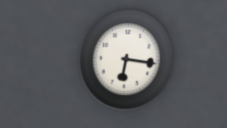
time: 6:16
